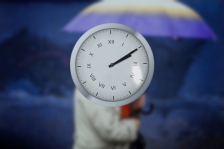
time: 2:10
